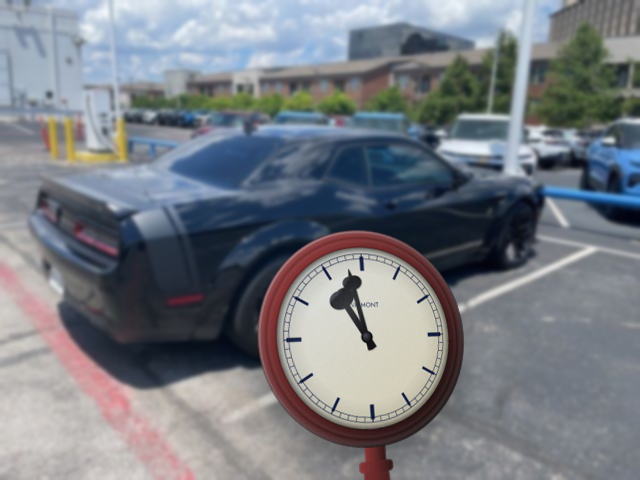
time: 10:58
